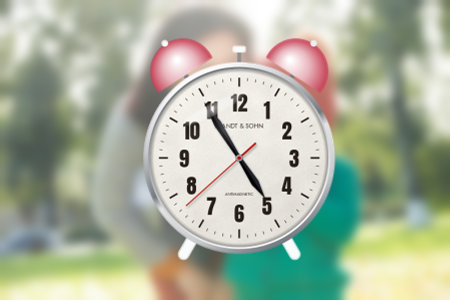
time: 4:54:38
